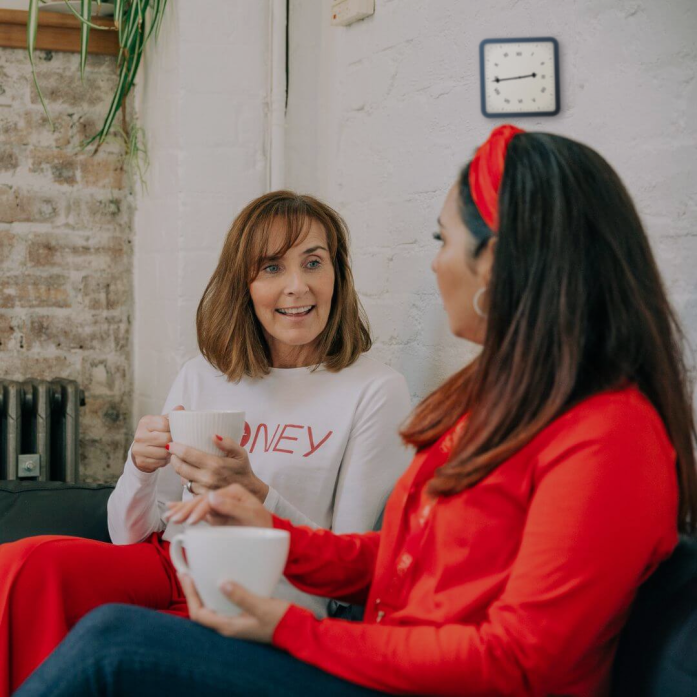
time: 2:44
